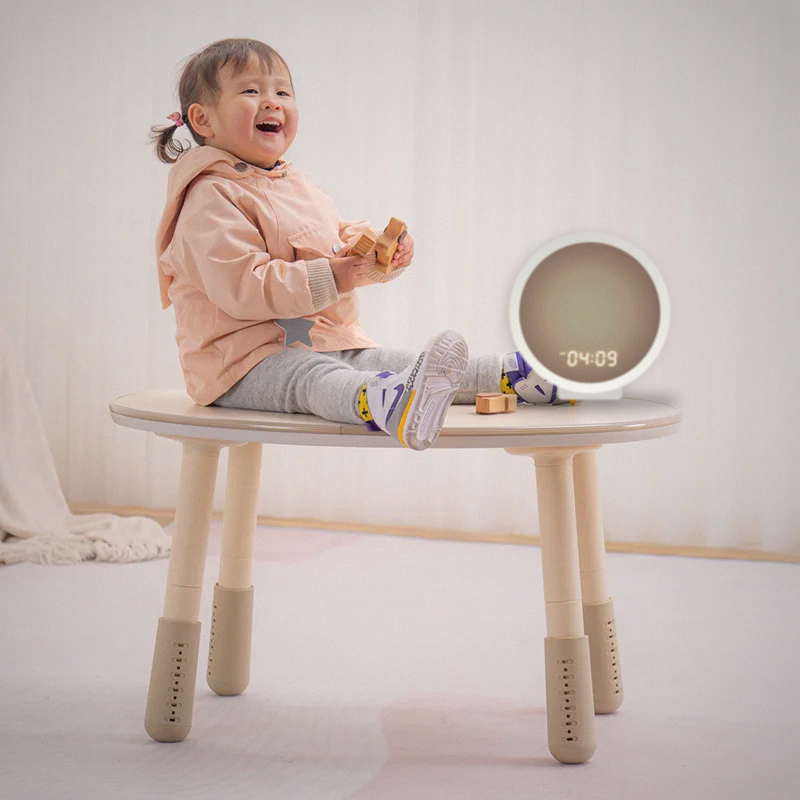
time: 4:09
